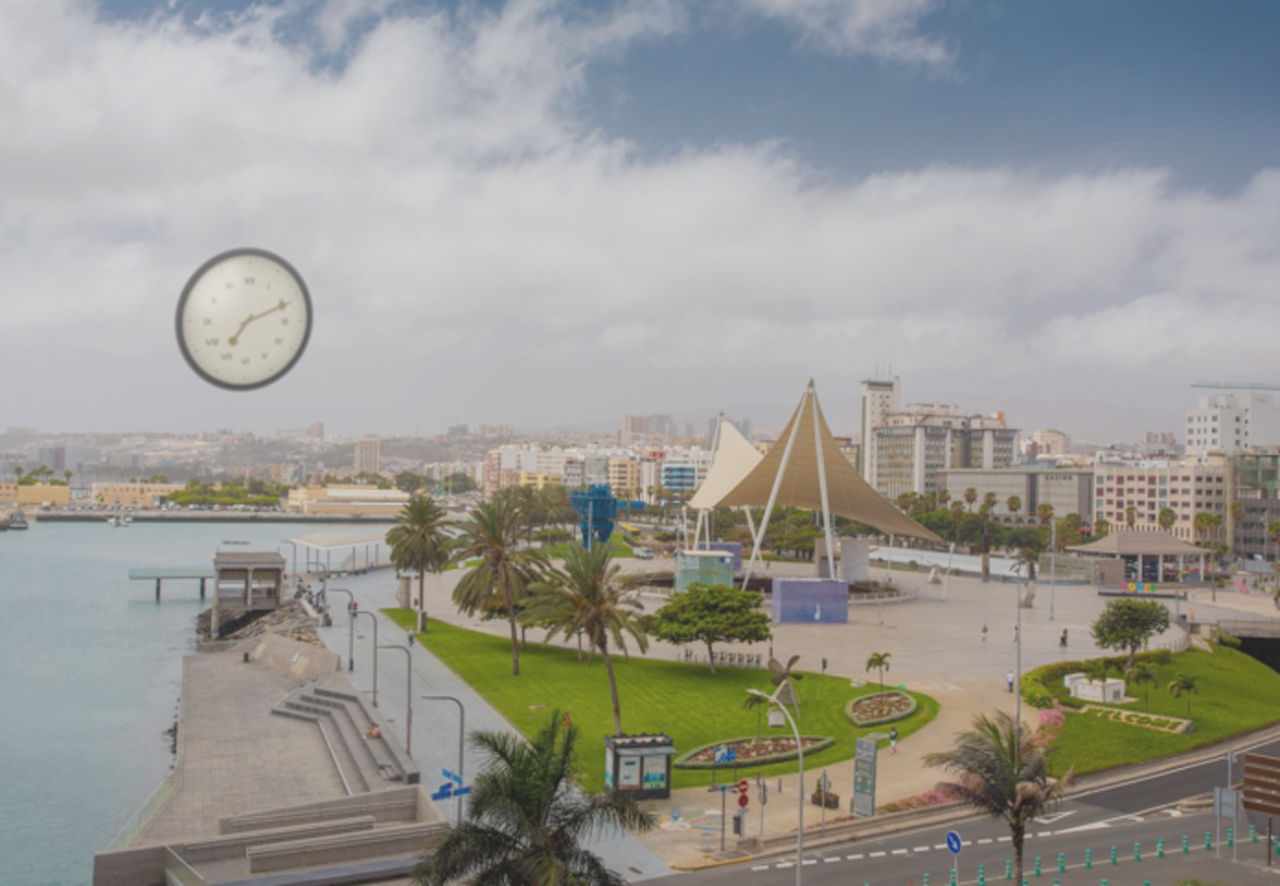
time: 7:11
